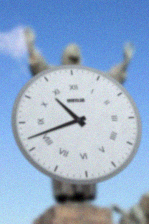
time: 10:42
